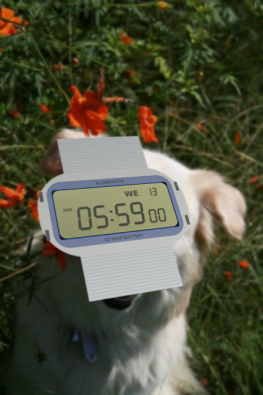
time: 5:59:00
